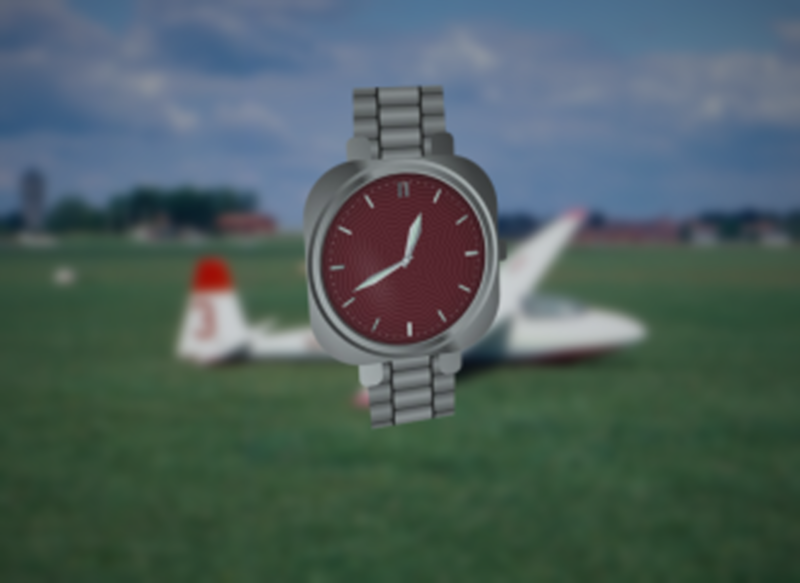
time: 12:41
